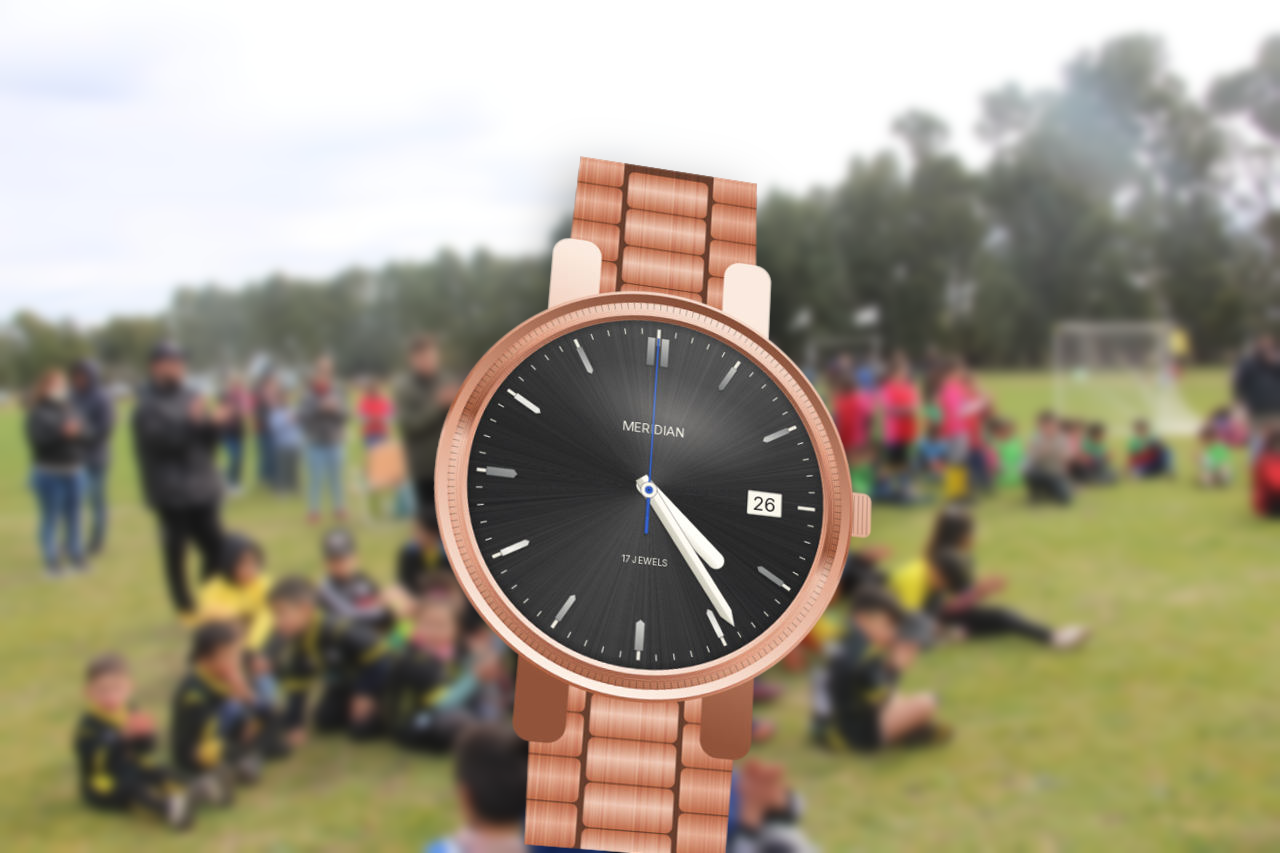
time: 4:24:00
